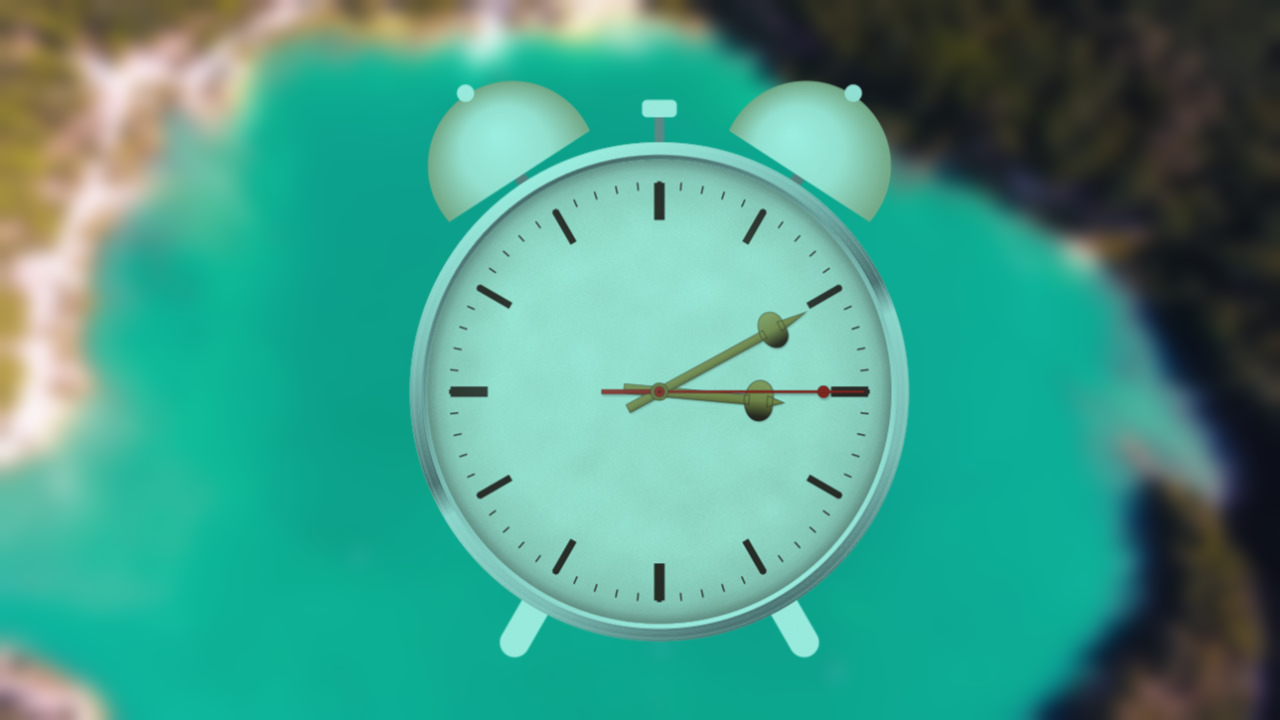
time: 3:10:15
